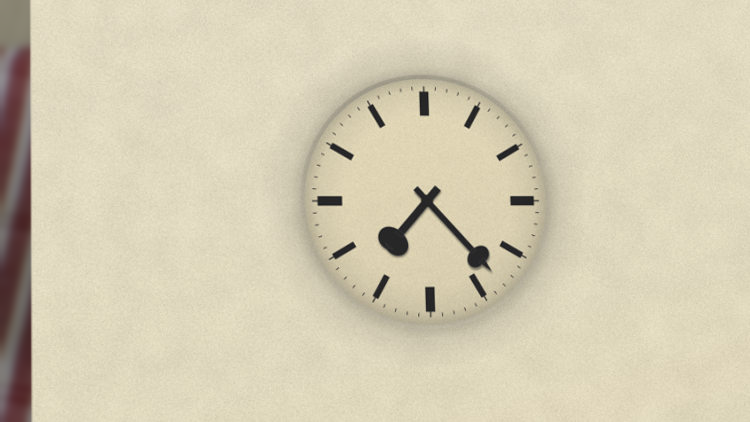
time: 7:23
